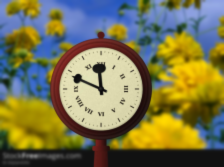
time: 11:49
